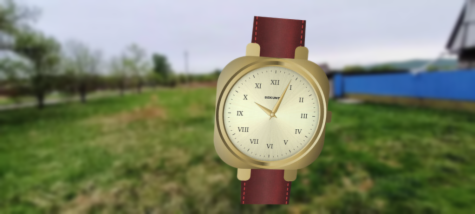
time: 10:04
